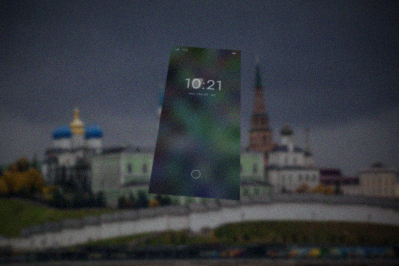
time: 10:21
